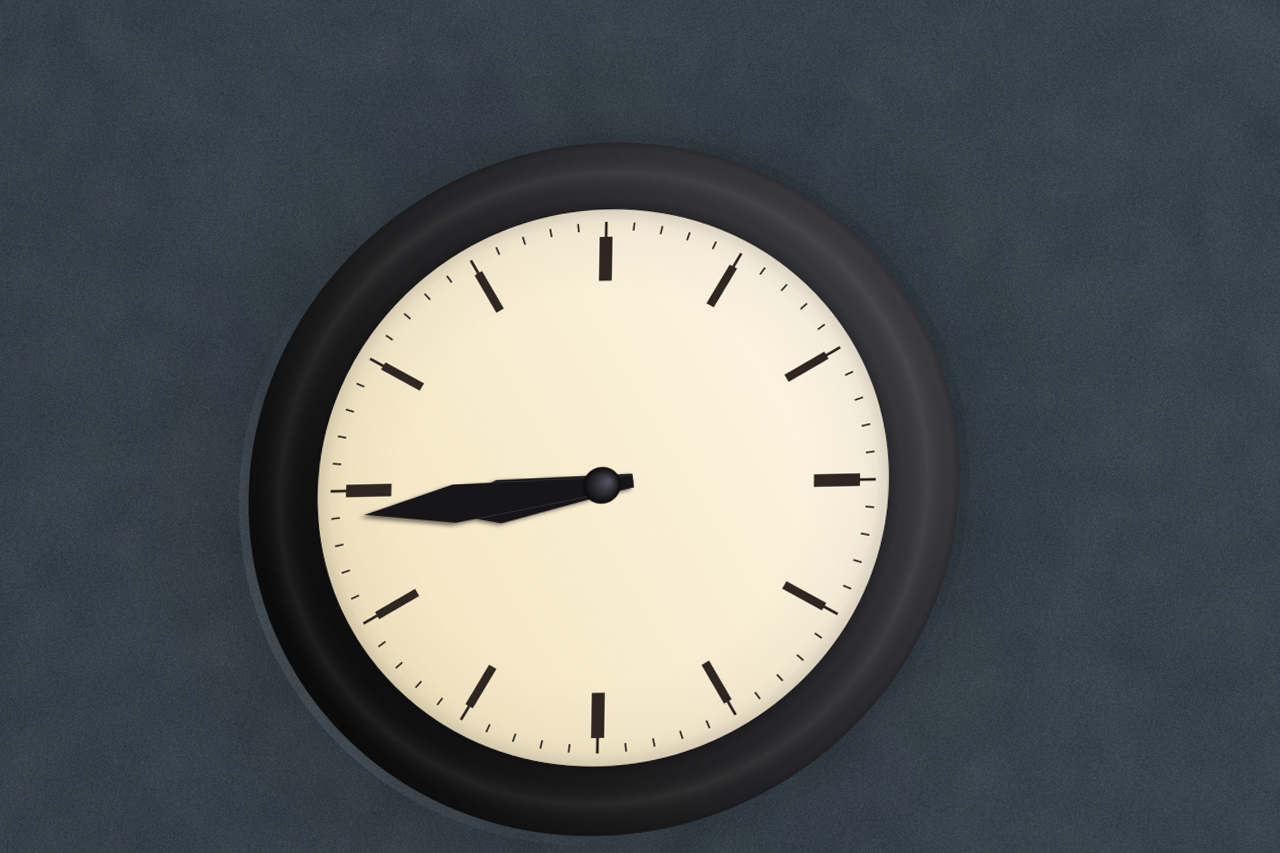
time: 8:44
